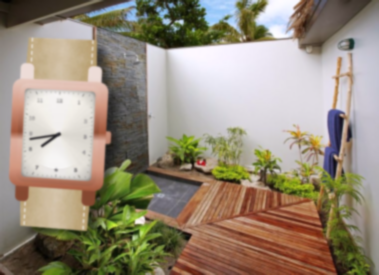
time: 7:43
